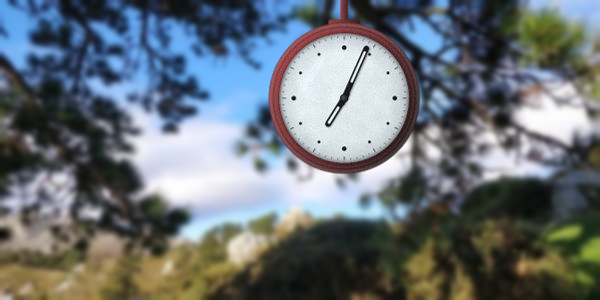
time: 7:04
